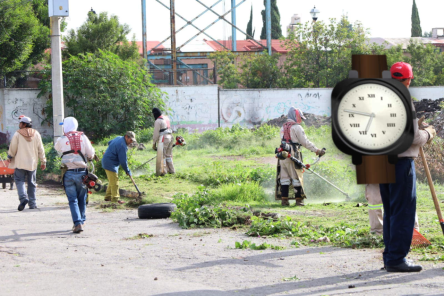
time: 6:47
